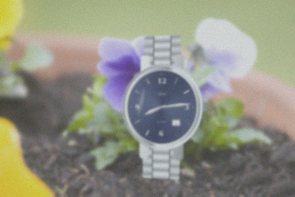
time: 8:14
